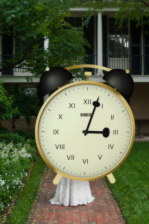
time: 3:03
